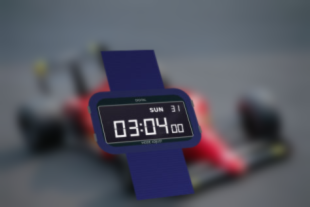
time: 3:04
